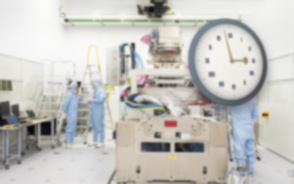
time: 2:58
